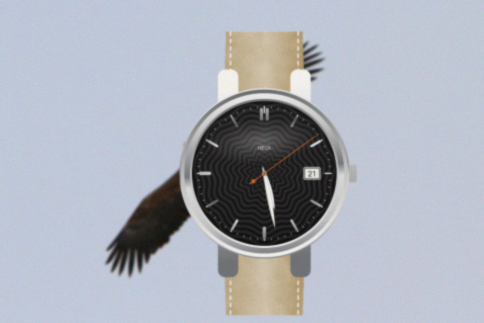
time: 5:28:09
